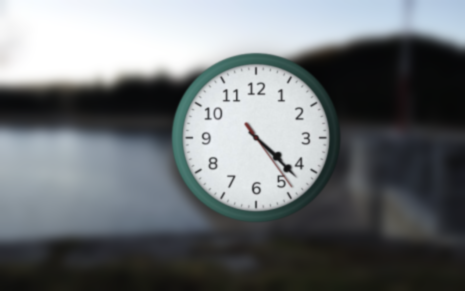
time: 4:22:24
